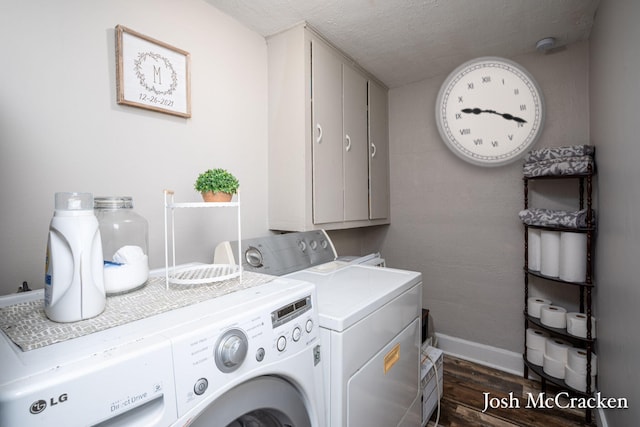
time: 9:19
